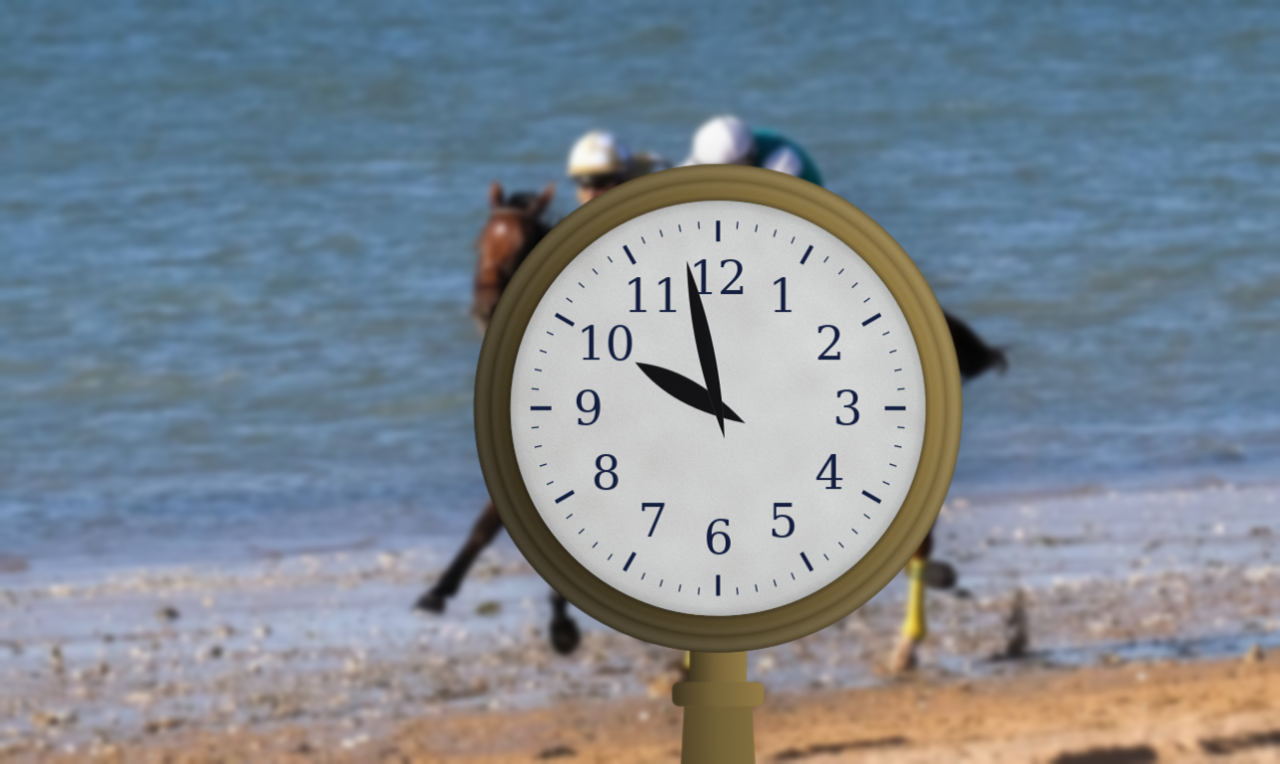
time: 9:58
